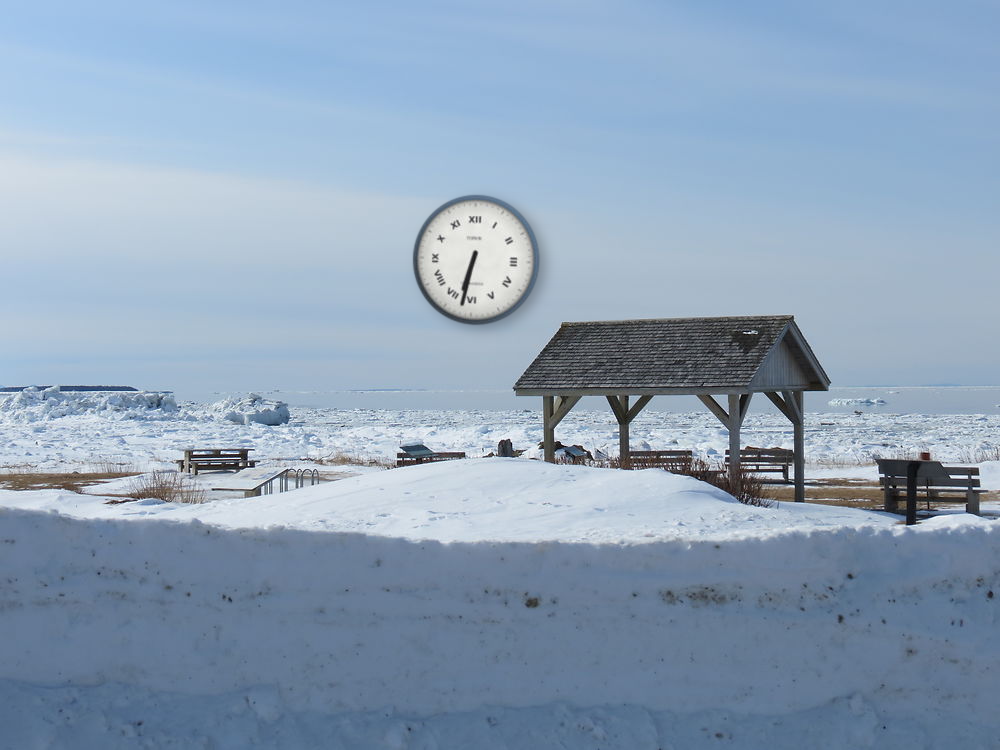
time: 6:32
